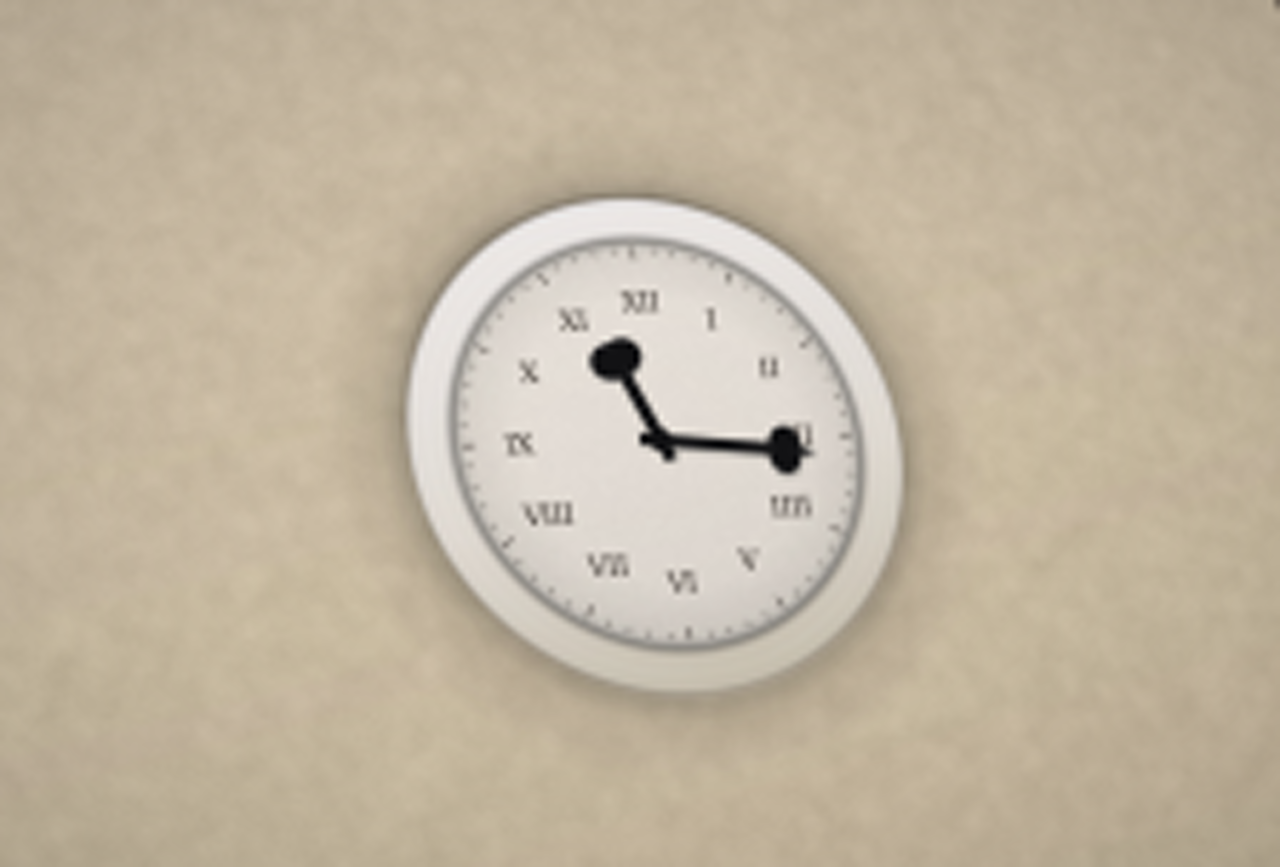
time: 11:16
